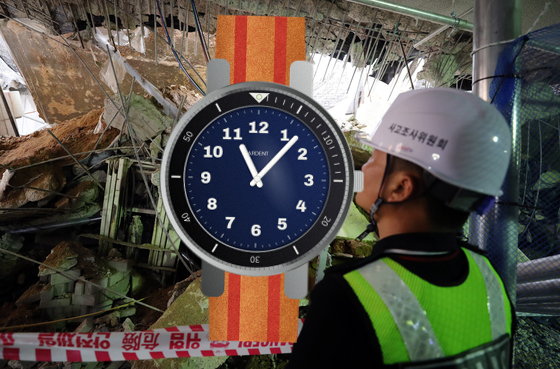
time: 11:07
